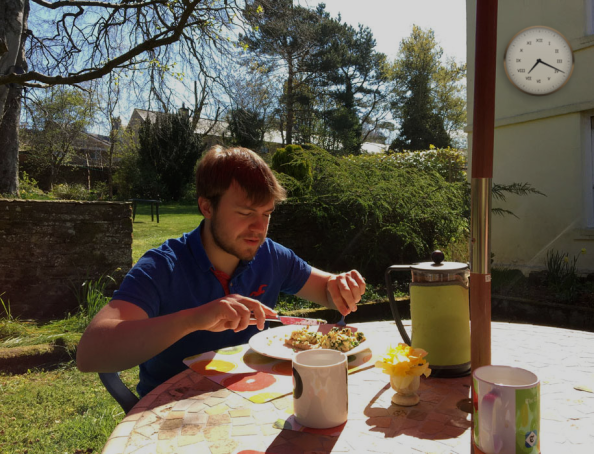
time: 7:19
